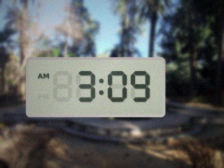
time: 3:09
